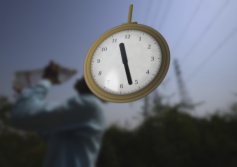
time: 11:27
